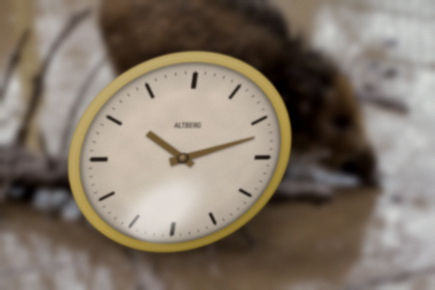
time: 10:12
